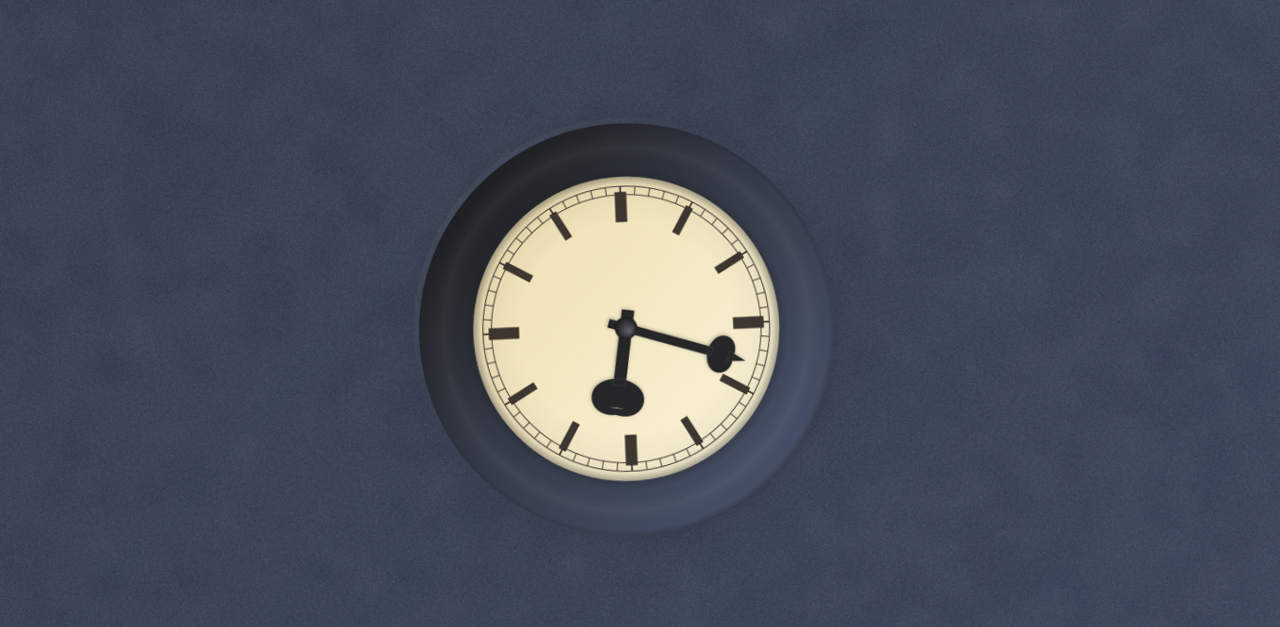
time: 6:18
